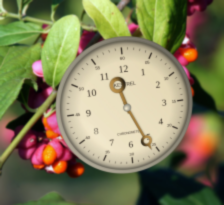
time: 11:26
